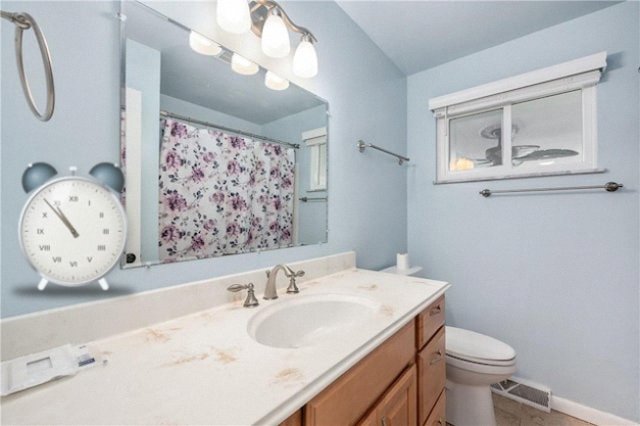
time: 10:53
